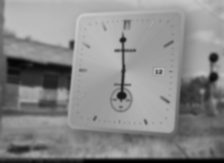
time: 5:59
